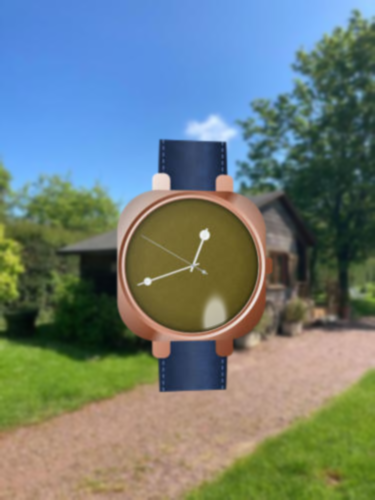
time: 12:41:50
